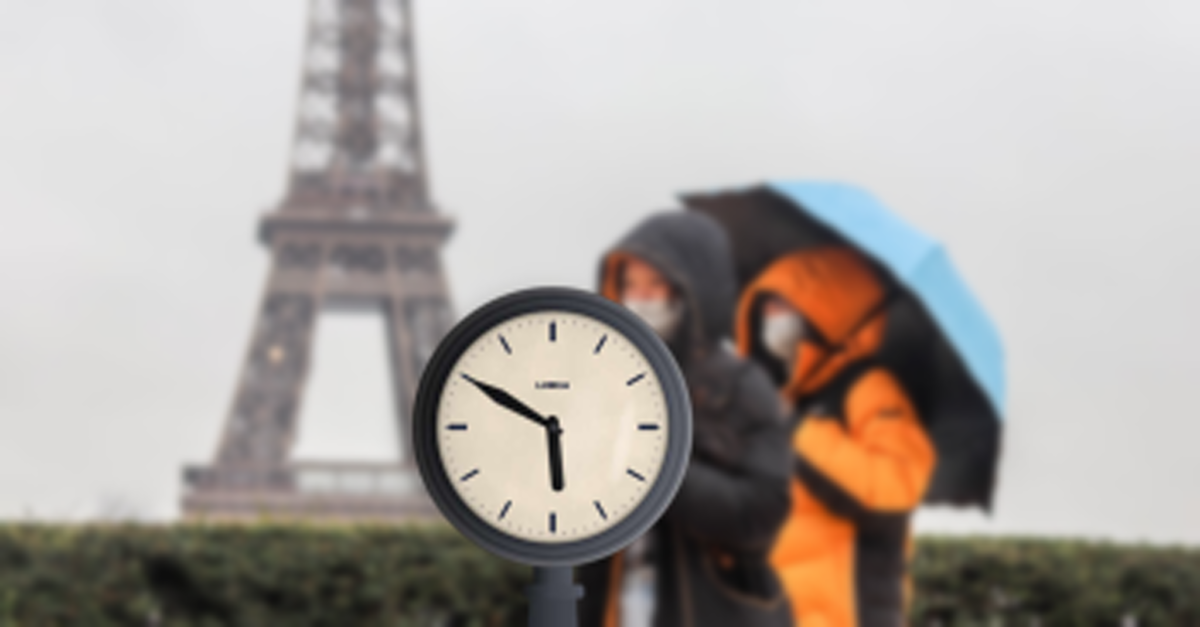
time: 5:50
